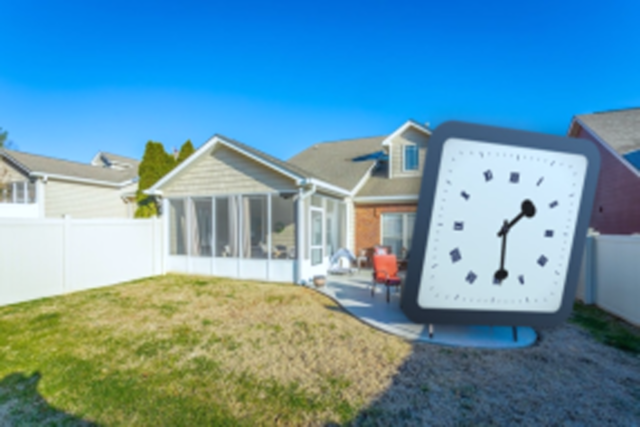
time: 1:29
